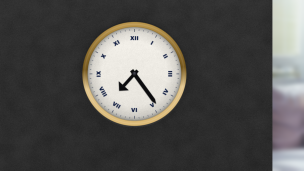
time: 7:24
